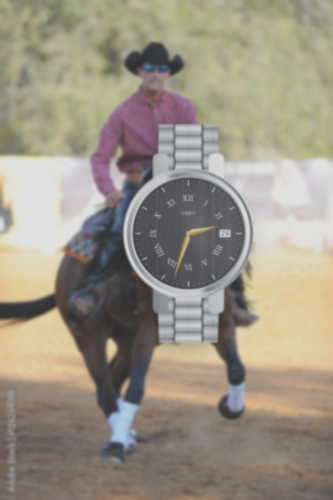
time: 2:33
